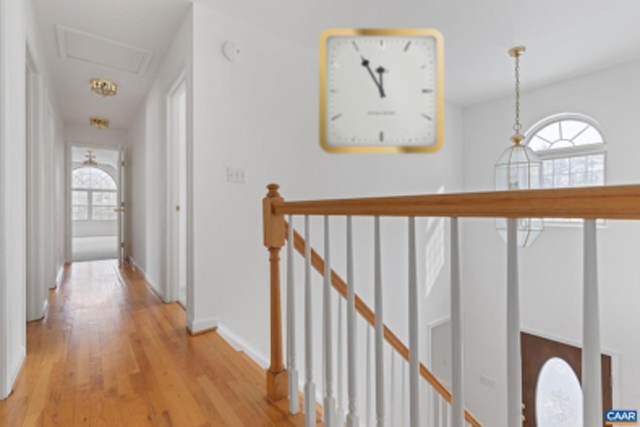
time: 11:55
